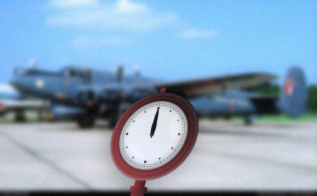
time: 12:00
